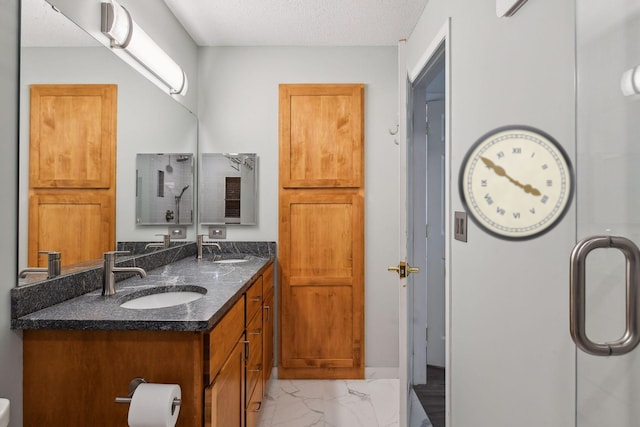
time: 3:51
